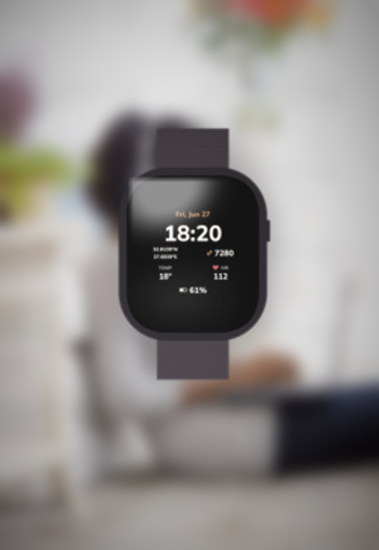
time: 18:20
